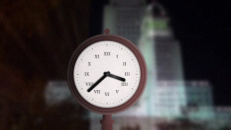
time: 3:38
